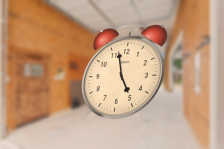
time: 4:57
